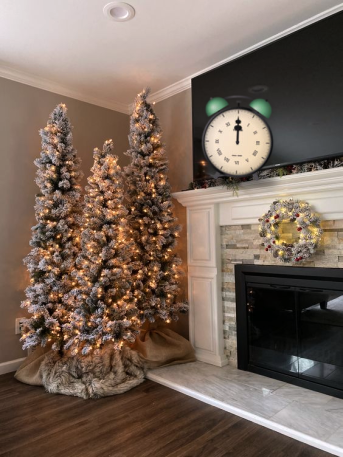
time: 12:00
